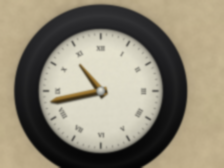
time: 10:43
